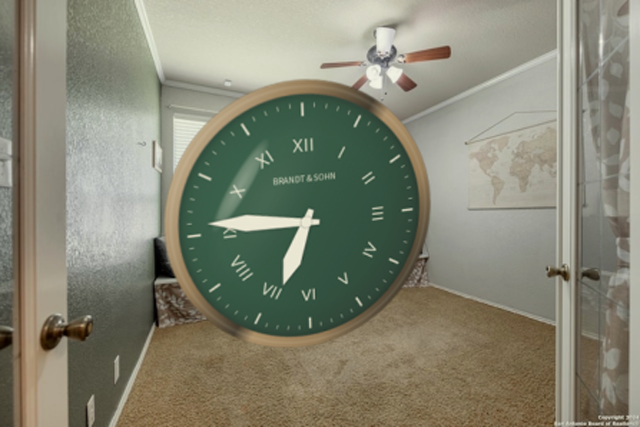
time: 6:46
